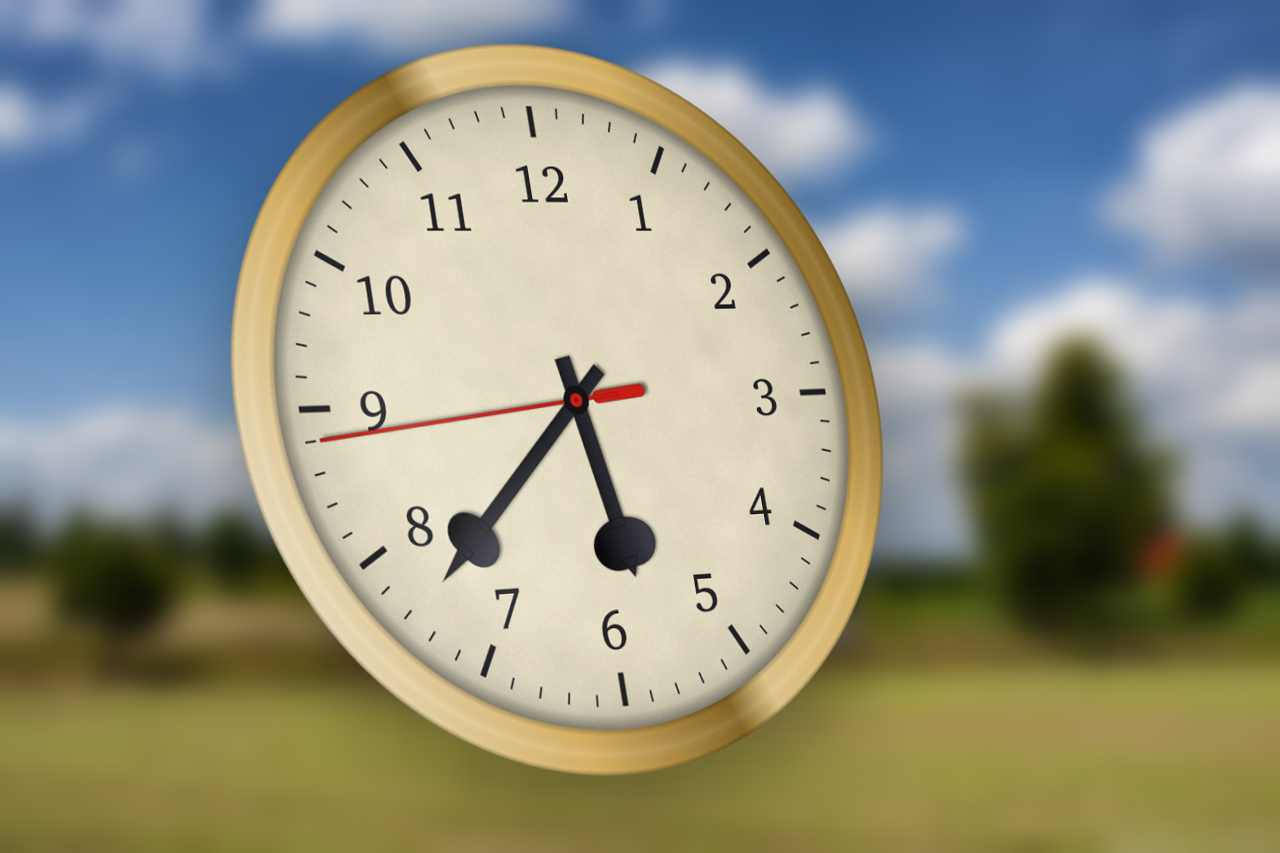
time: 5:37:44
